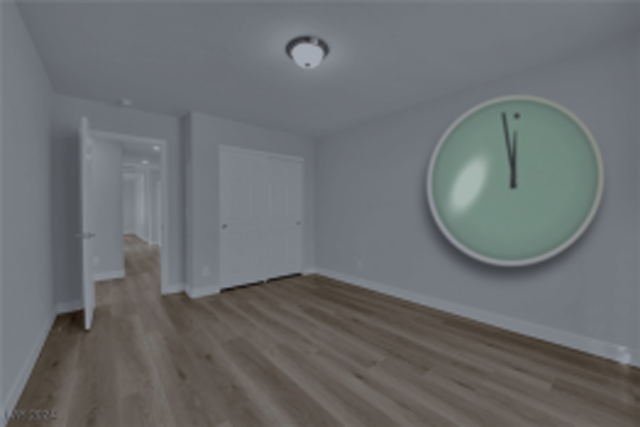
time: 11:58
